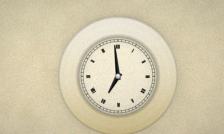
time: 6:59
